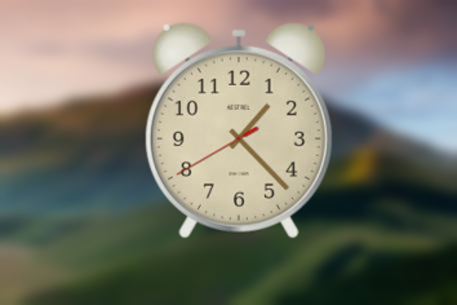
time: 1:22:40
